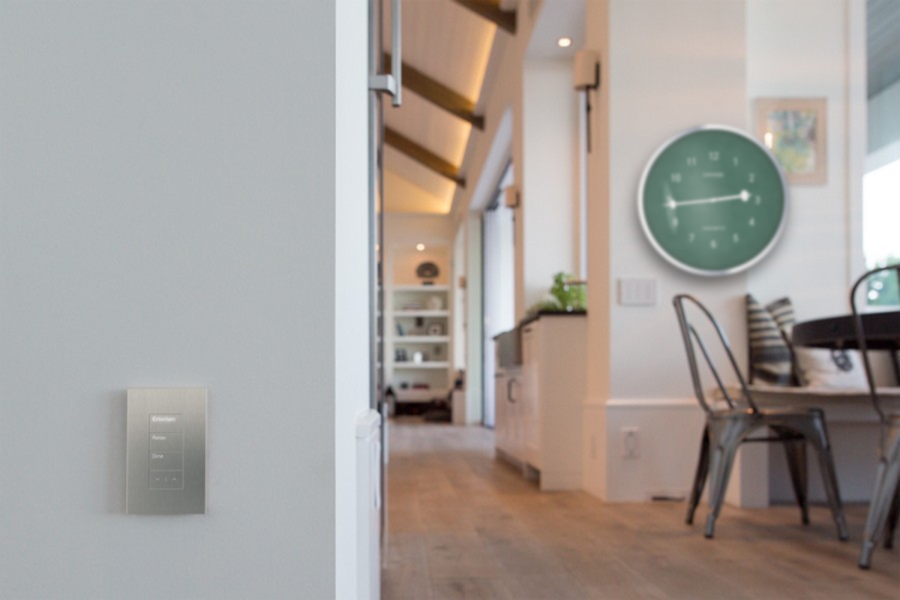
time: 2:44
